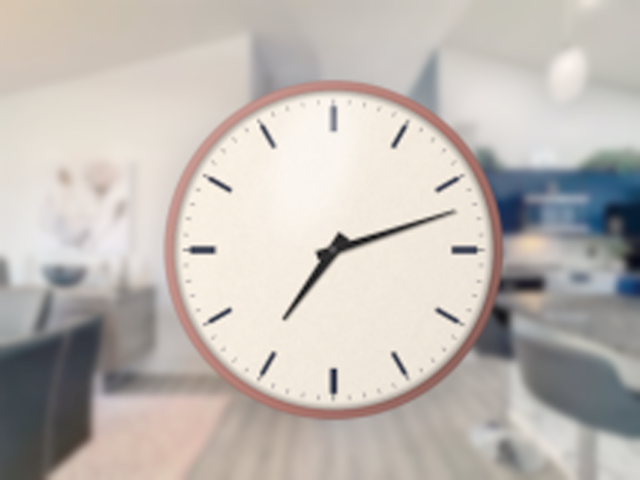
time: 7:12
